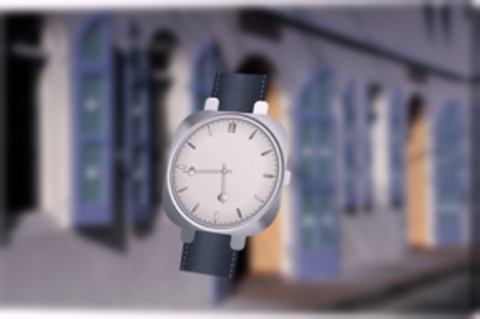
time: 5:44
